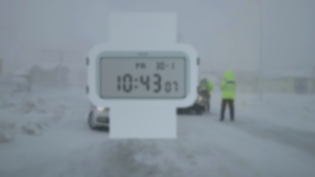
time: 10:43
